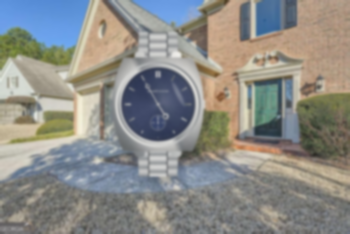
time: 4:55
